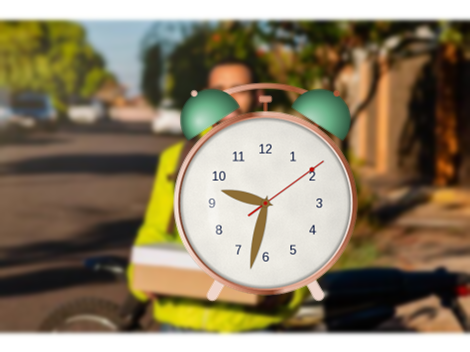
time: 9:32:09
